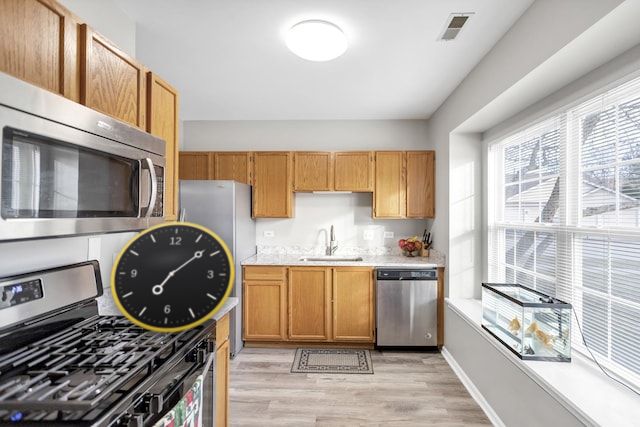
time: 7:08
